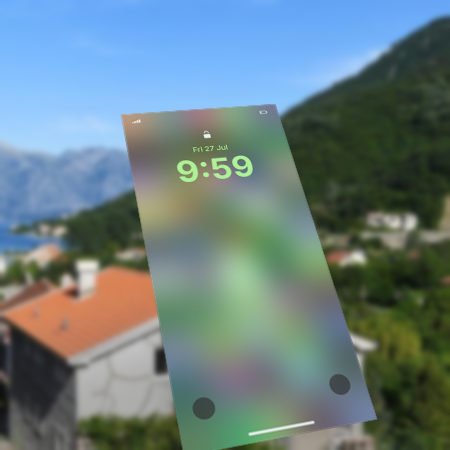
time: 9:59
